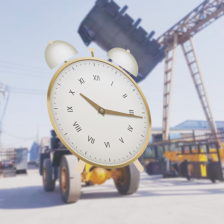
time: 10:16
